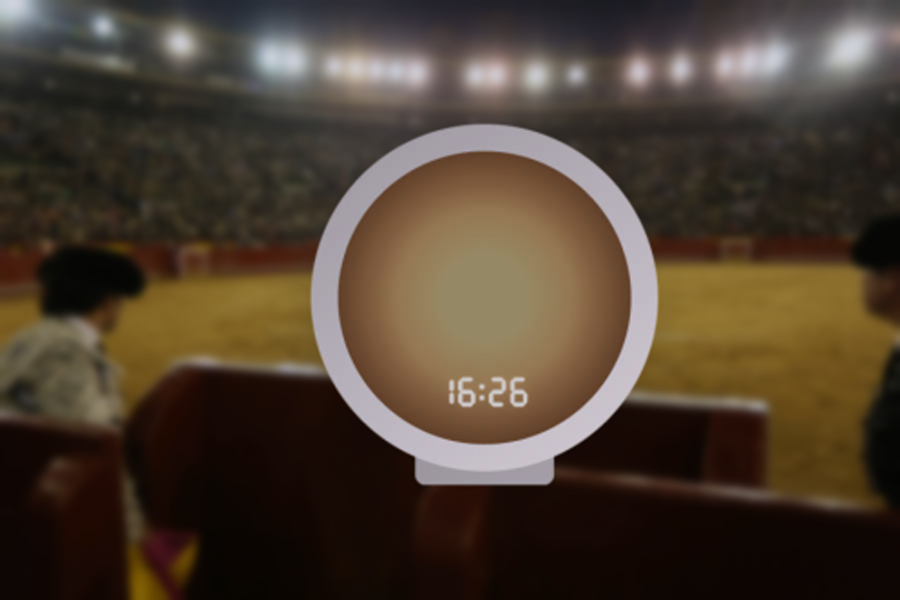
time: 16:26
